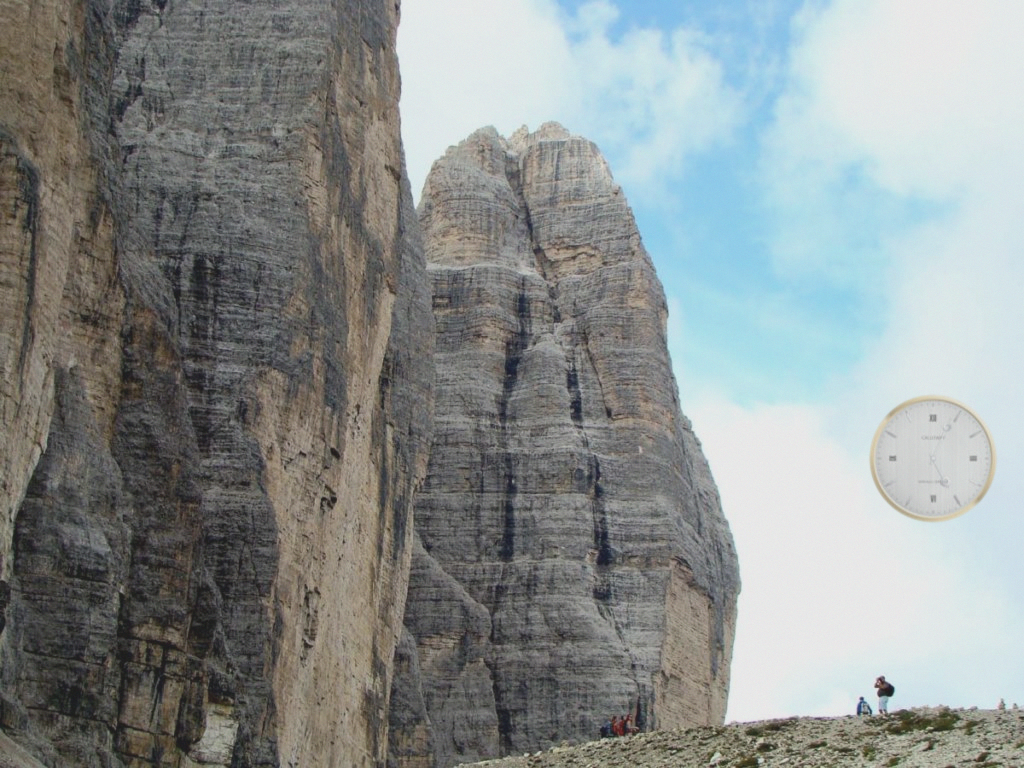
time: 5:04
